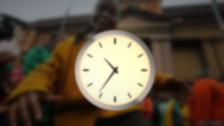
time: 10:36
